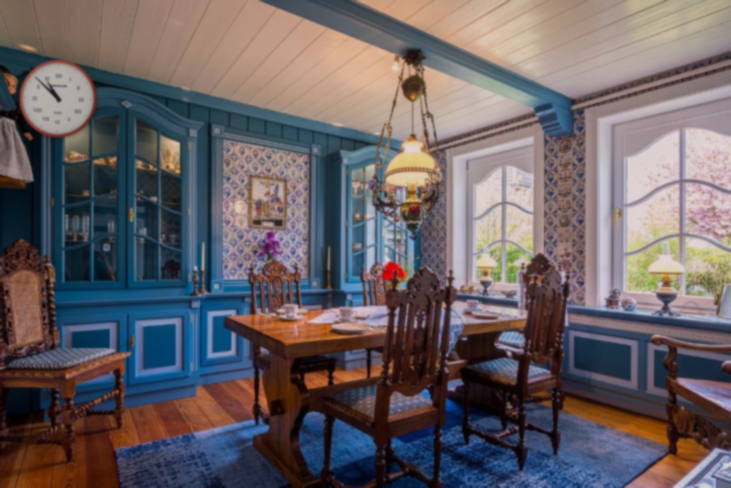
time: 10:52
